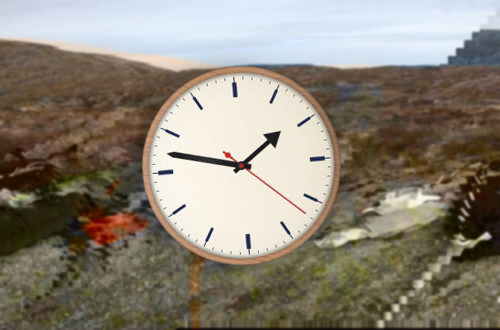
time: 1:47:22
